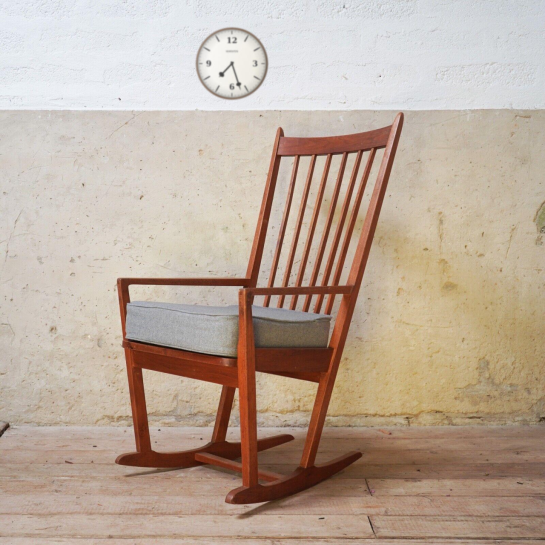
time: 7:27
